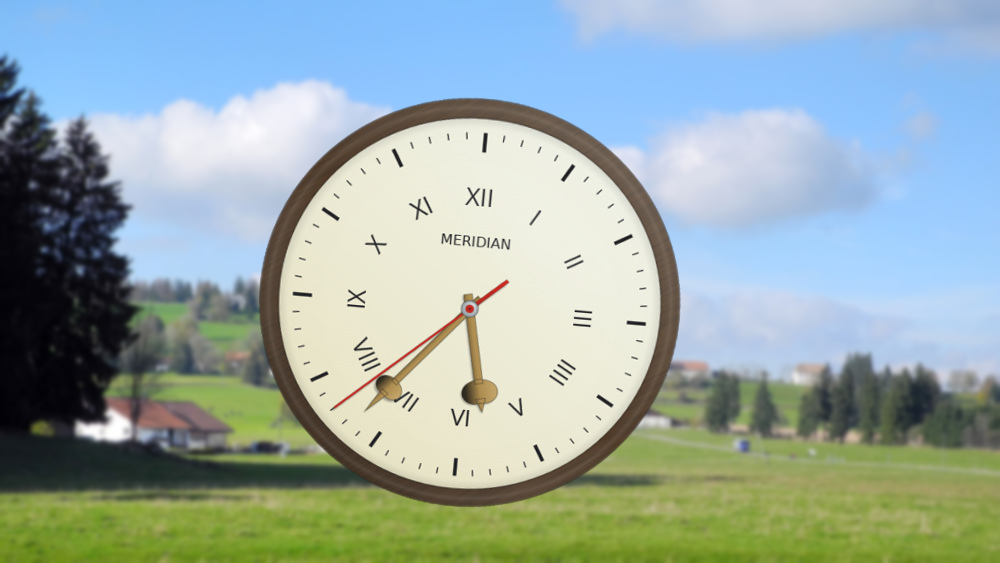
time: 5:36:38
